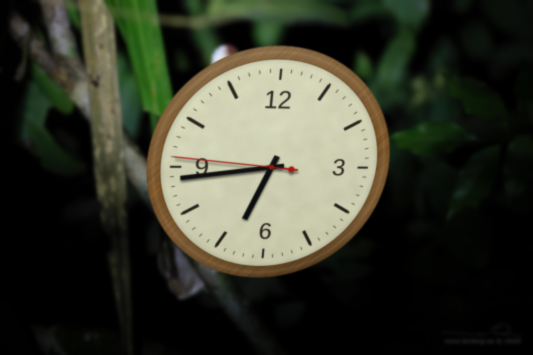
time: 6:43:46
